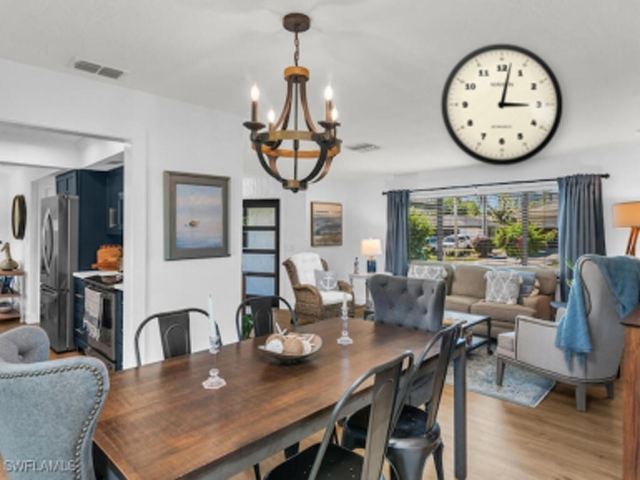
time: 3:02
